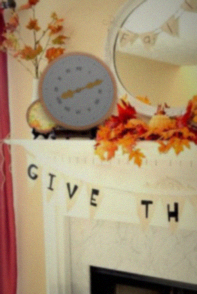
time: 8:11
